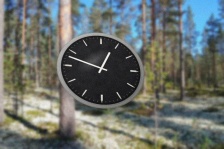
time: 12:48
